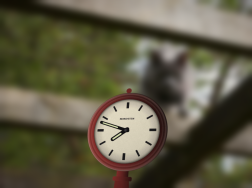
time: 7:48
